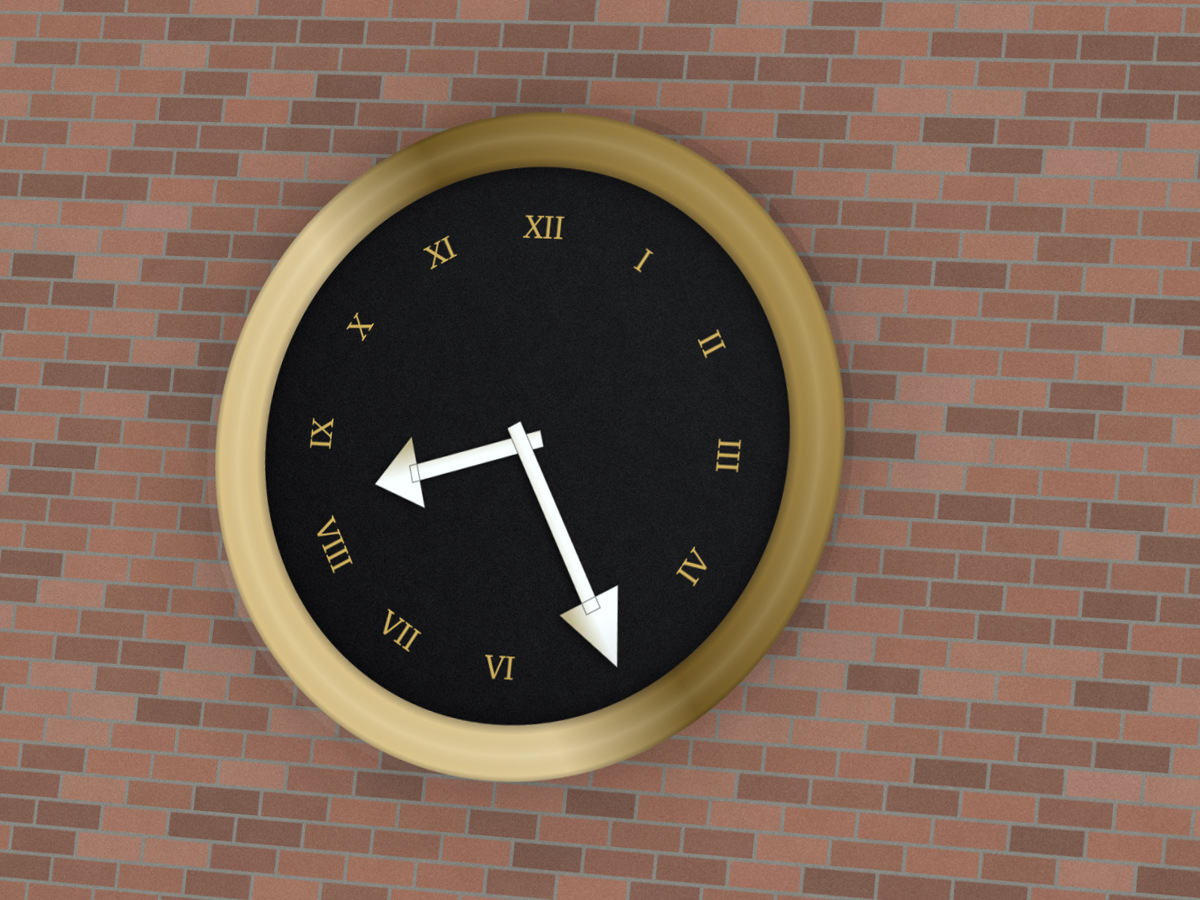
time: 8:25
